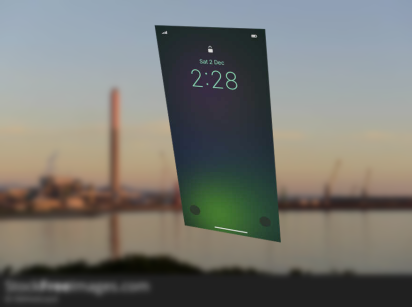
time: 2:28
